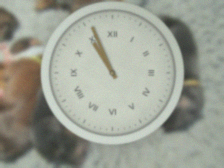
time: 10:56
